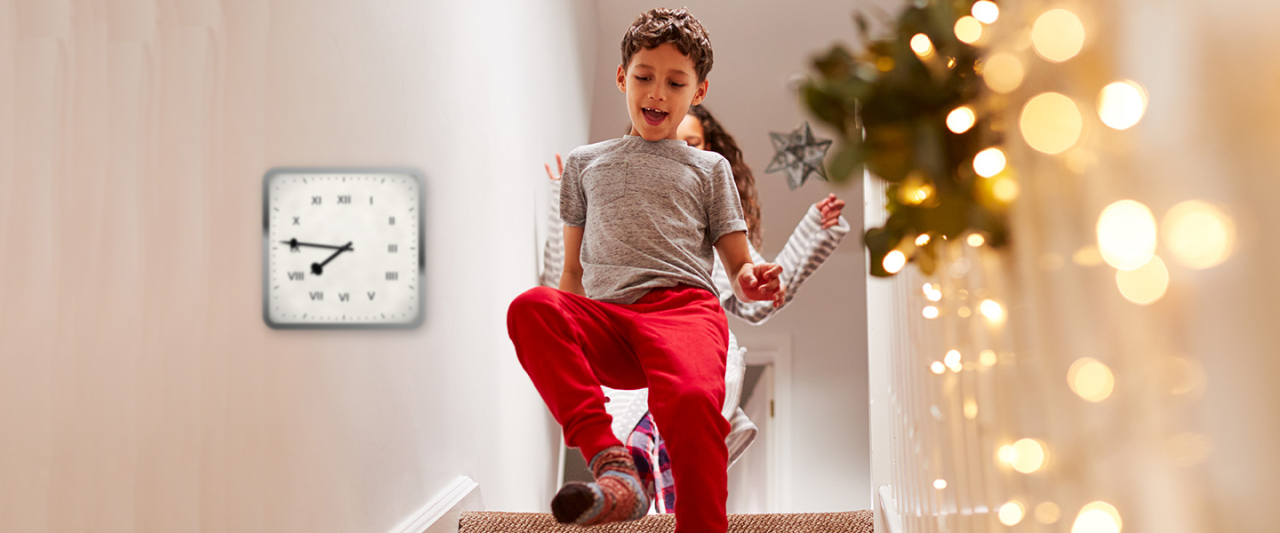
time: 7:46
